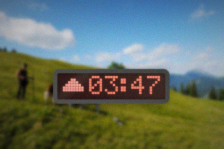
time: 3:47
